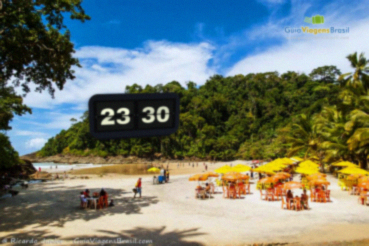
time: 23:30
